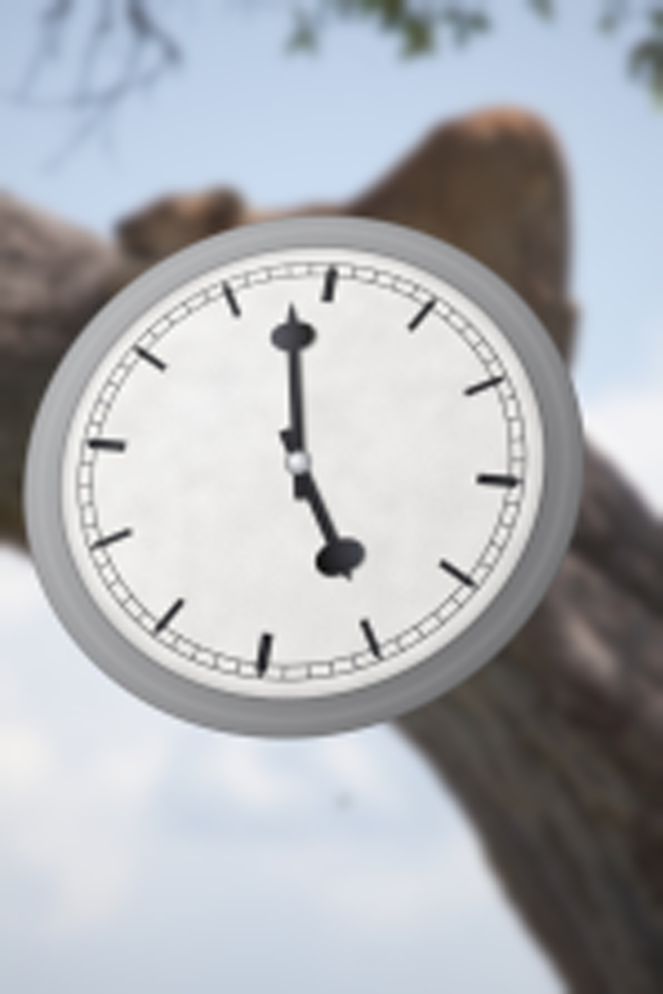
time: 4:58
